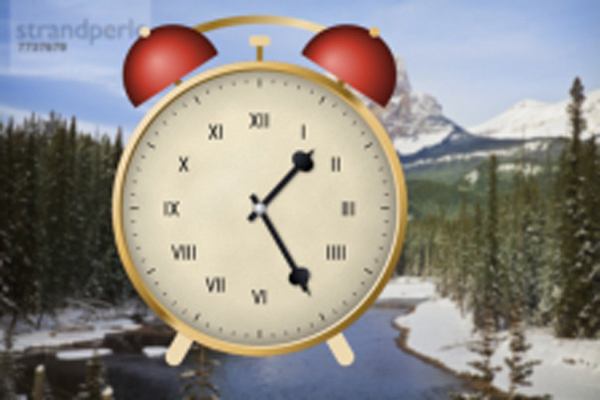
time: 1:25
